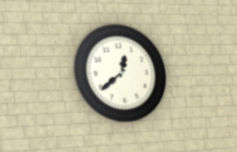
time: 12:39
